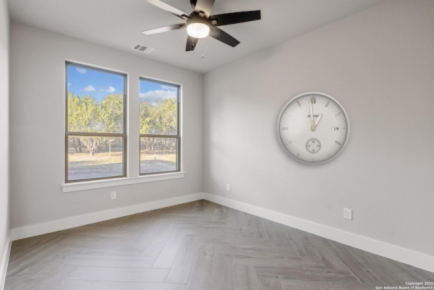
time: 12:59
